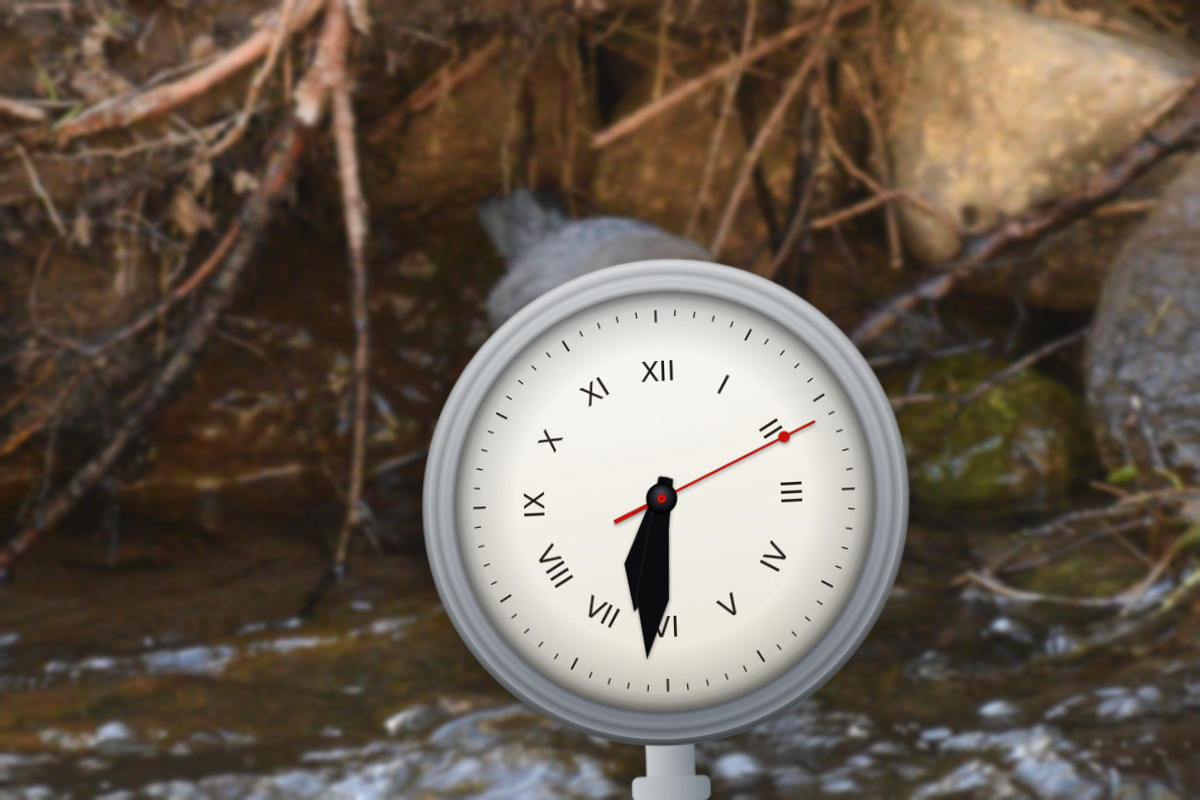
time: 6:31:11
